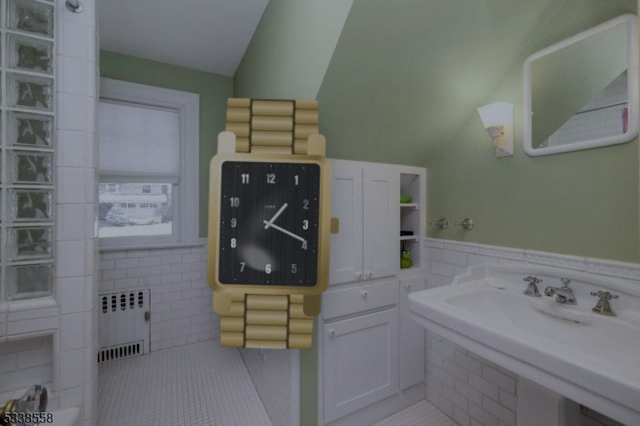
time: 1:19
